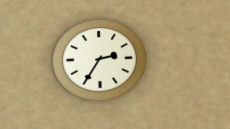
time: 2:35
